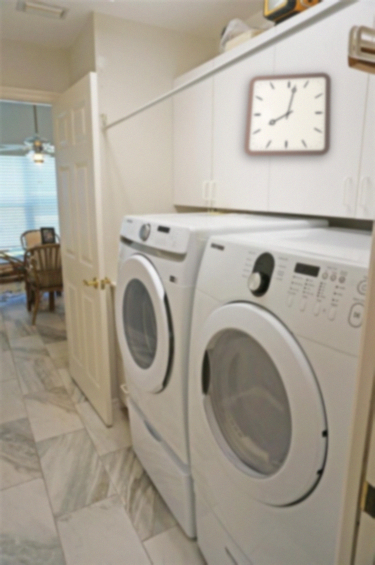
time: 8:02
